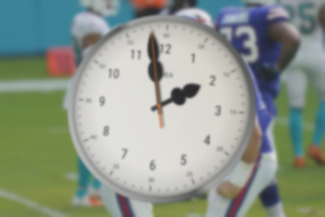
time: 1:57:58
